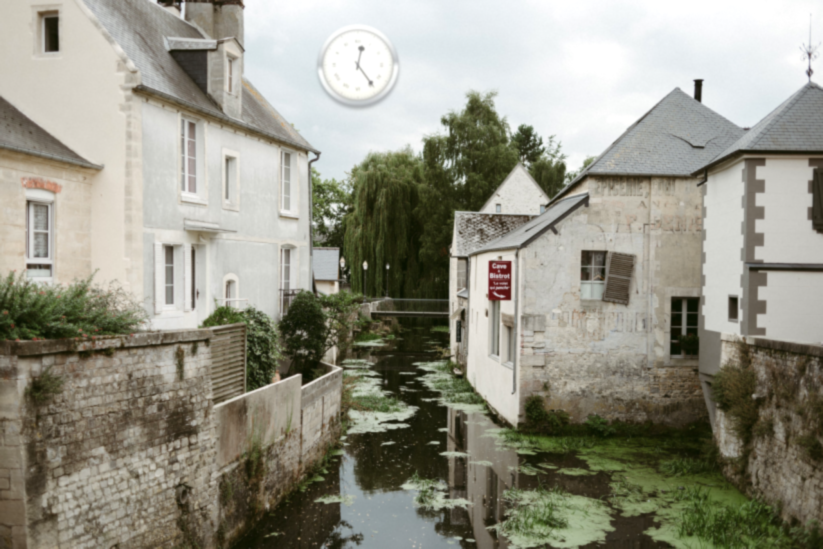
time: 12:24
